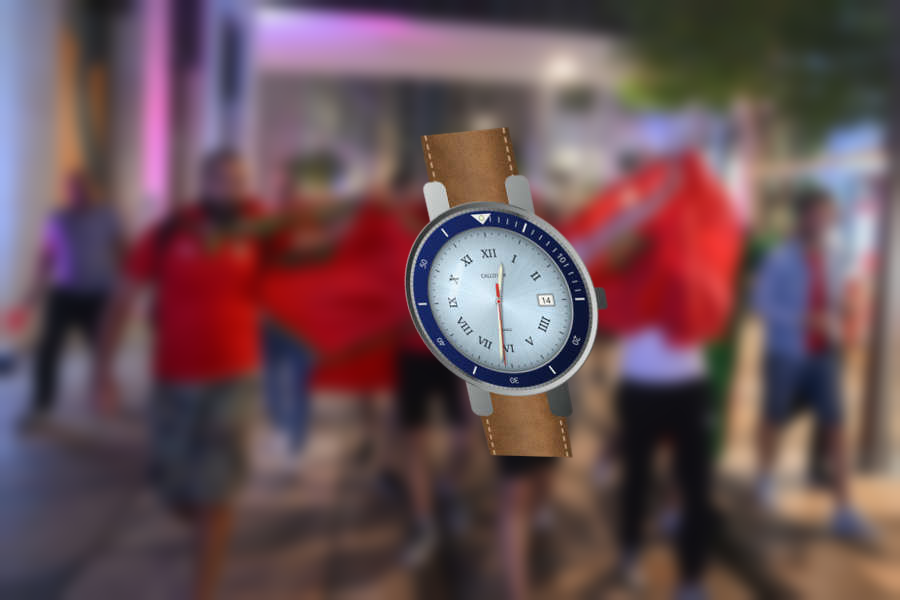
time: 12:31:31
